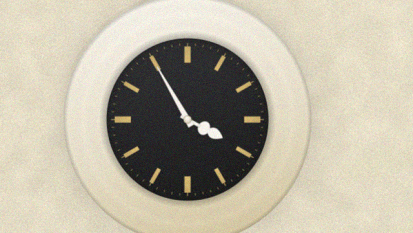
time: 3:55
